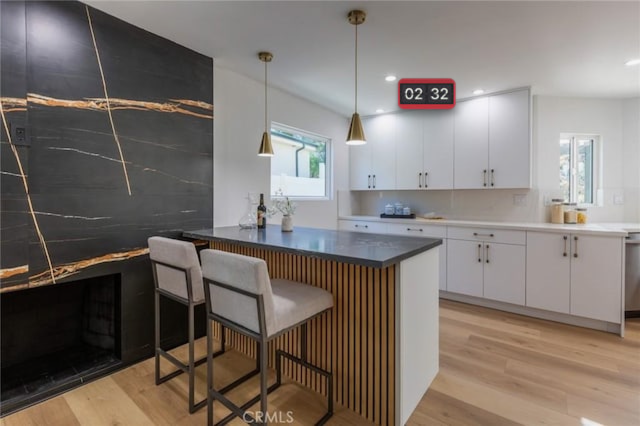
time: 2:32
